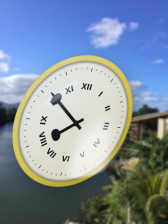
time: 7:51
